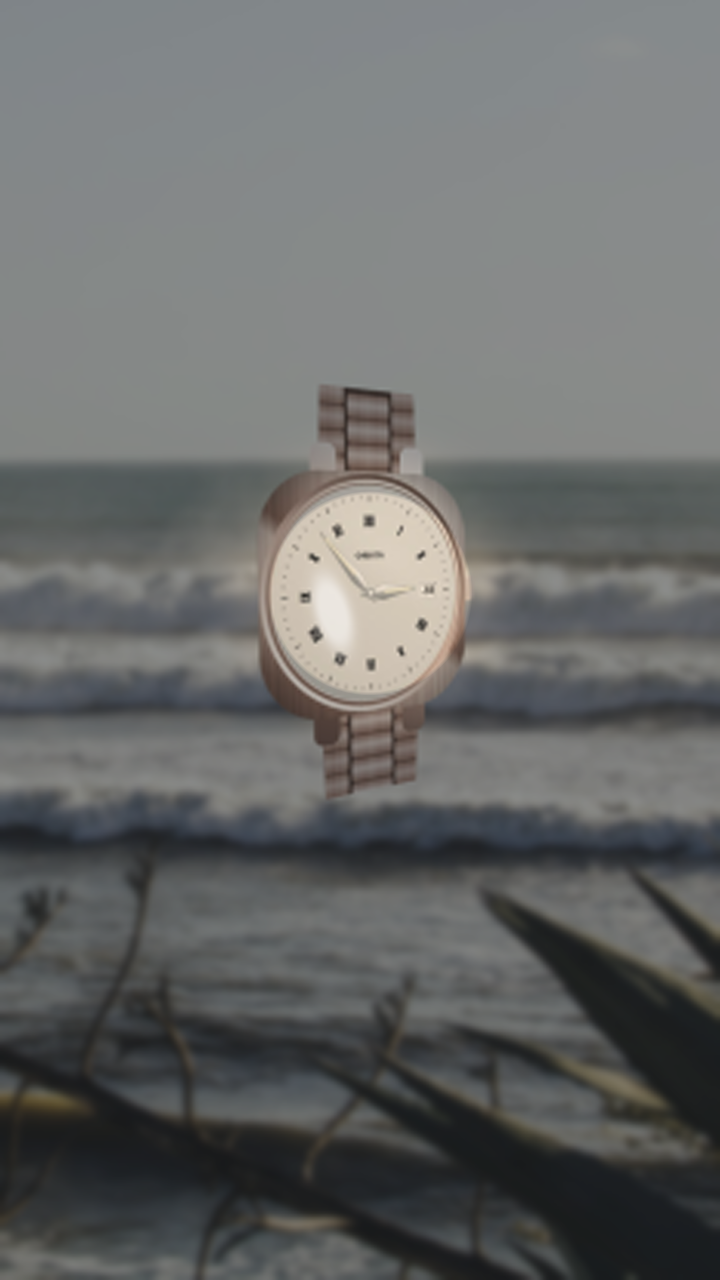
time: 2:53
